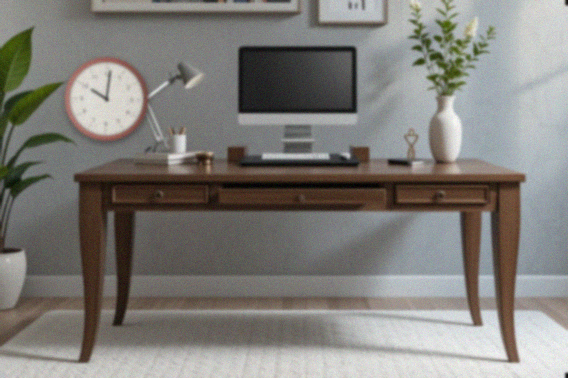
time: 10:01
